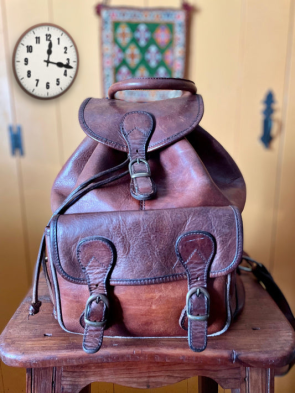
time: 12:17
